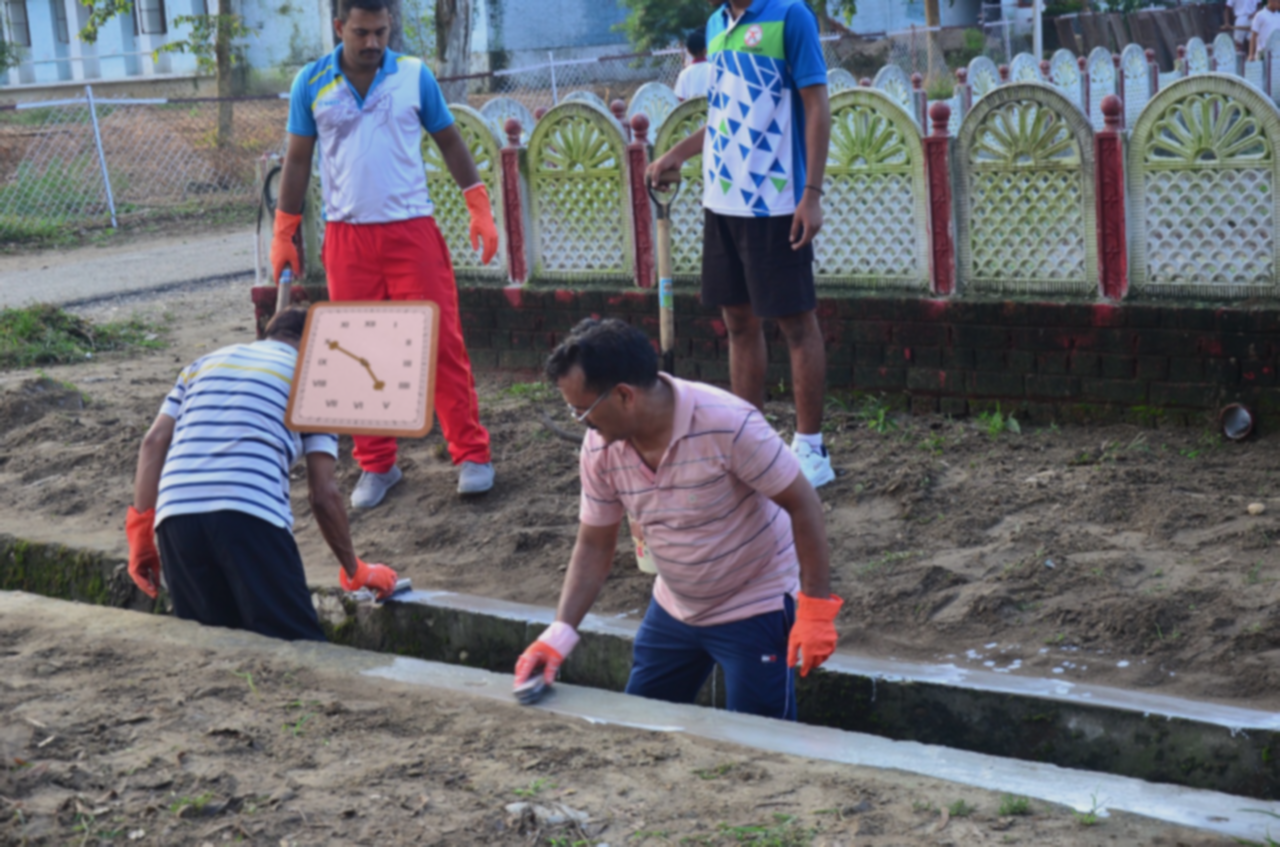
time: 4:50
